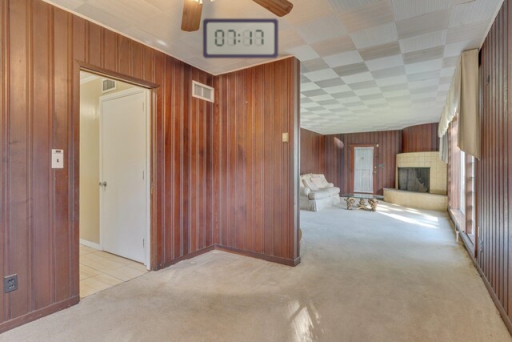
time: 7:17
